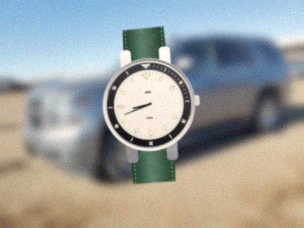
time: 8:42
